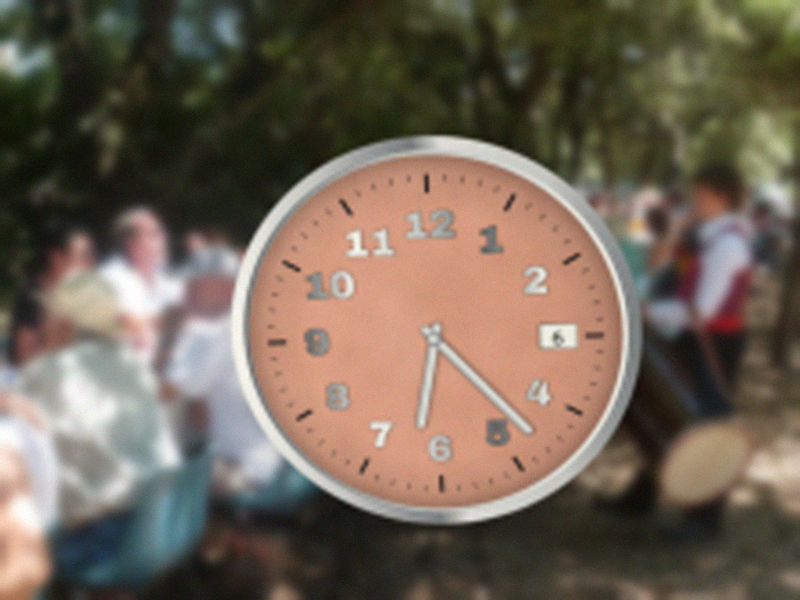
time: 6:23
